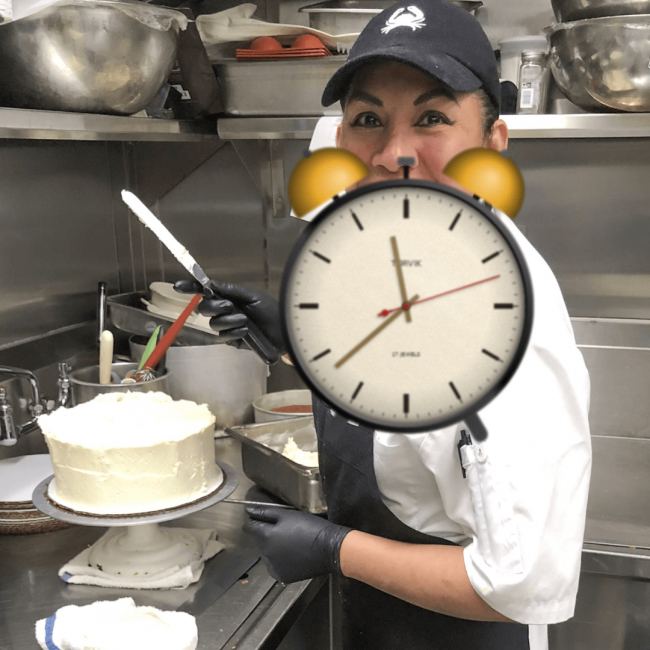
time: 11:38:12
